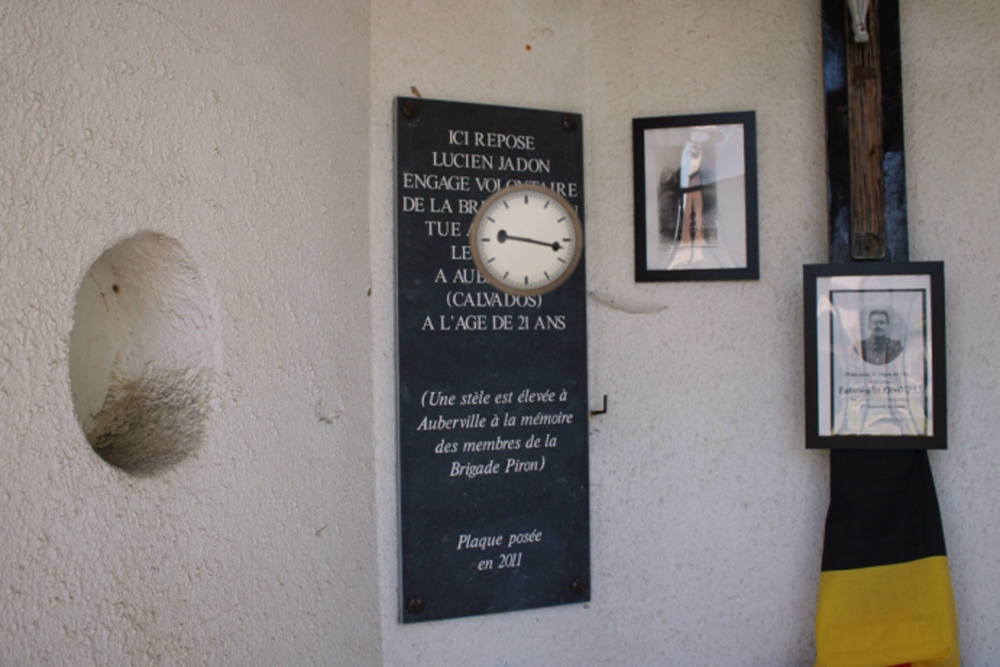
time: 9:17
